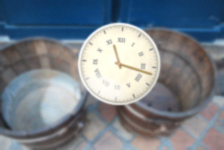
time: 11:17
